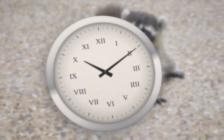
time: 10:10
